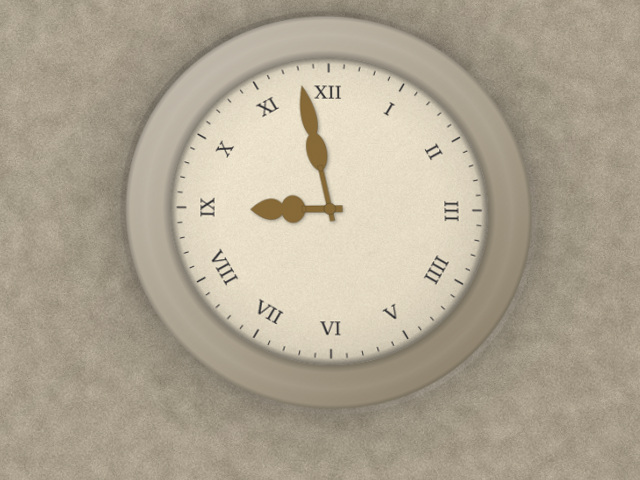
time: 8:58
